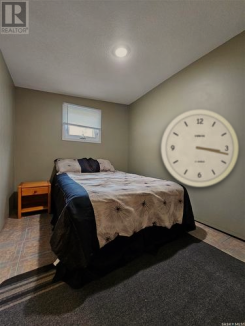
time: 3:17
